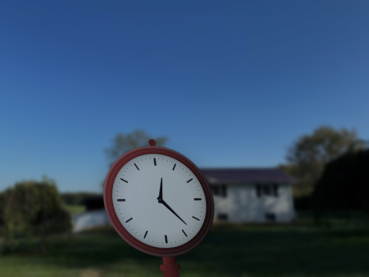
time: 12:23
